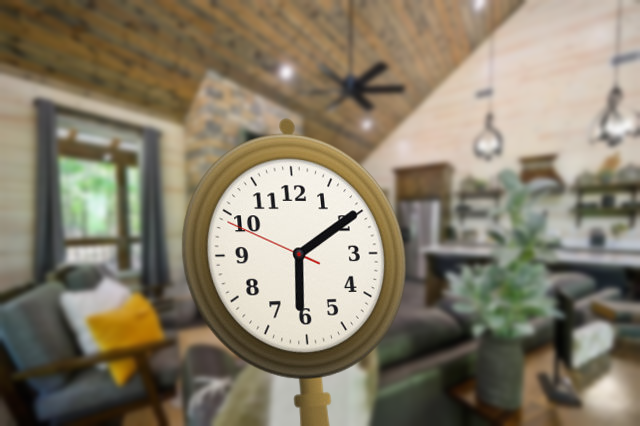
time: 6:09:49
